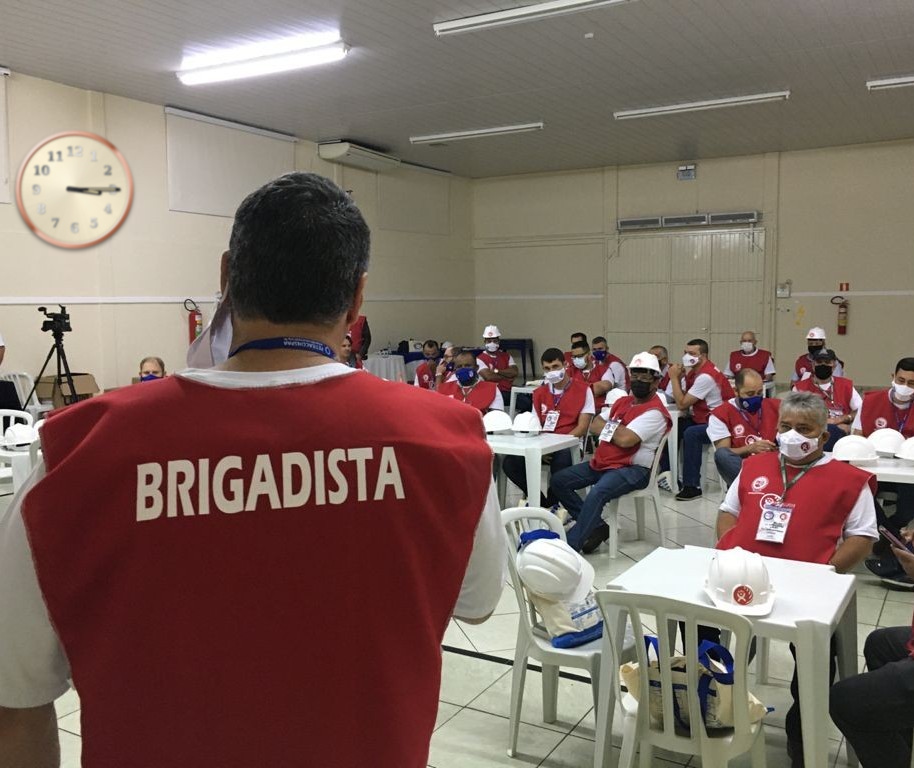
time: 3:15
